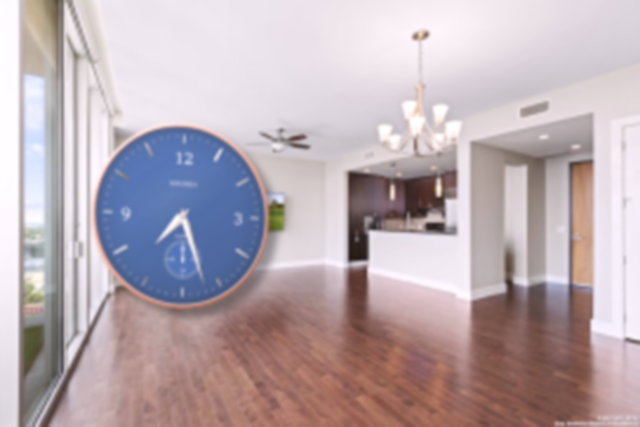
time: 7:27
